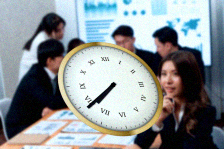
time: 7:39
